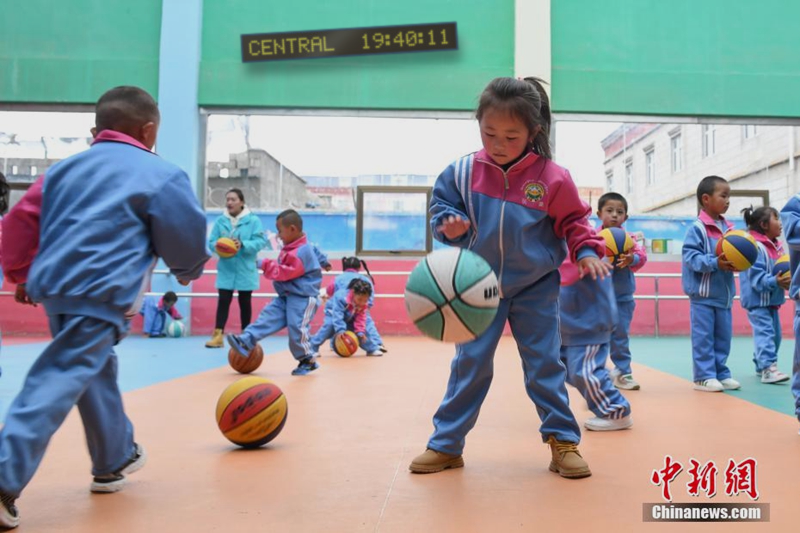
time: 19:40:11
